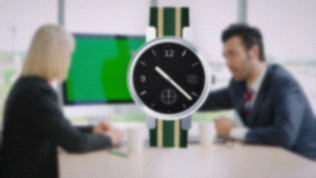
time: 10:22
